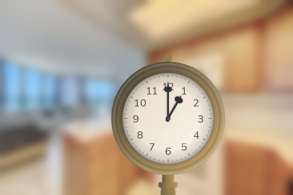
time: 1:00
